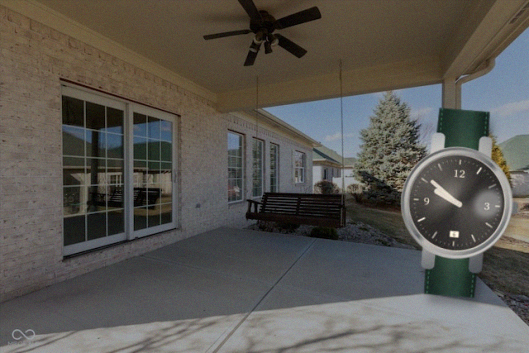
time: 9:51
